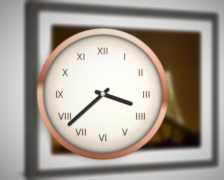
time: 3:38
